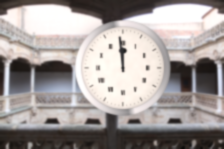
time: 11:59
